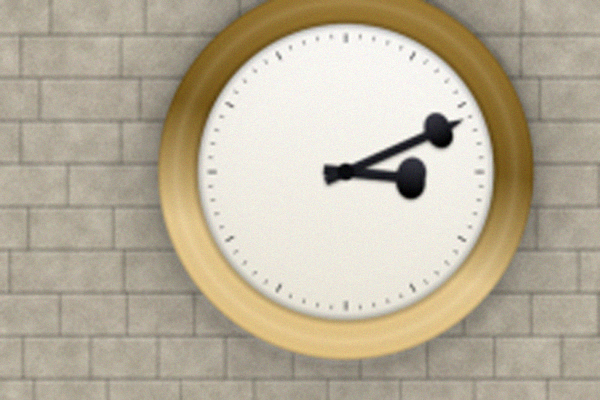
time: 3:11
